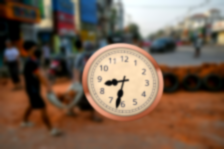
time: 8:32
